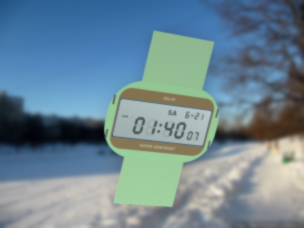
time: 1:40
